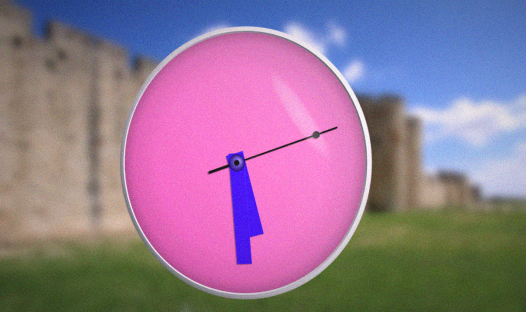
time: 5:29:12
